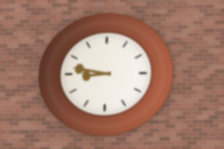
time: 8:47
